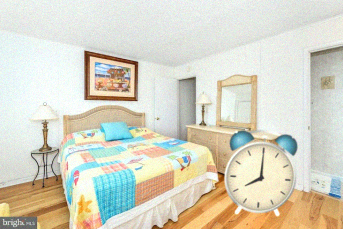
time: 8:00
